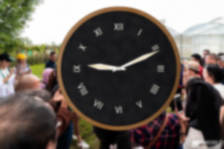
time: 9:11
